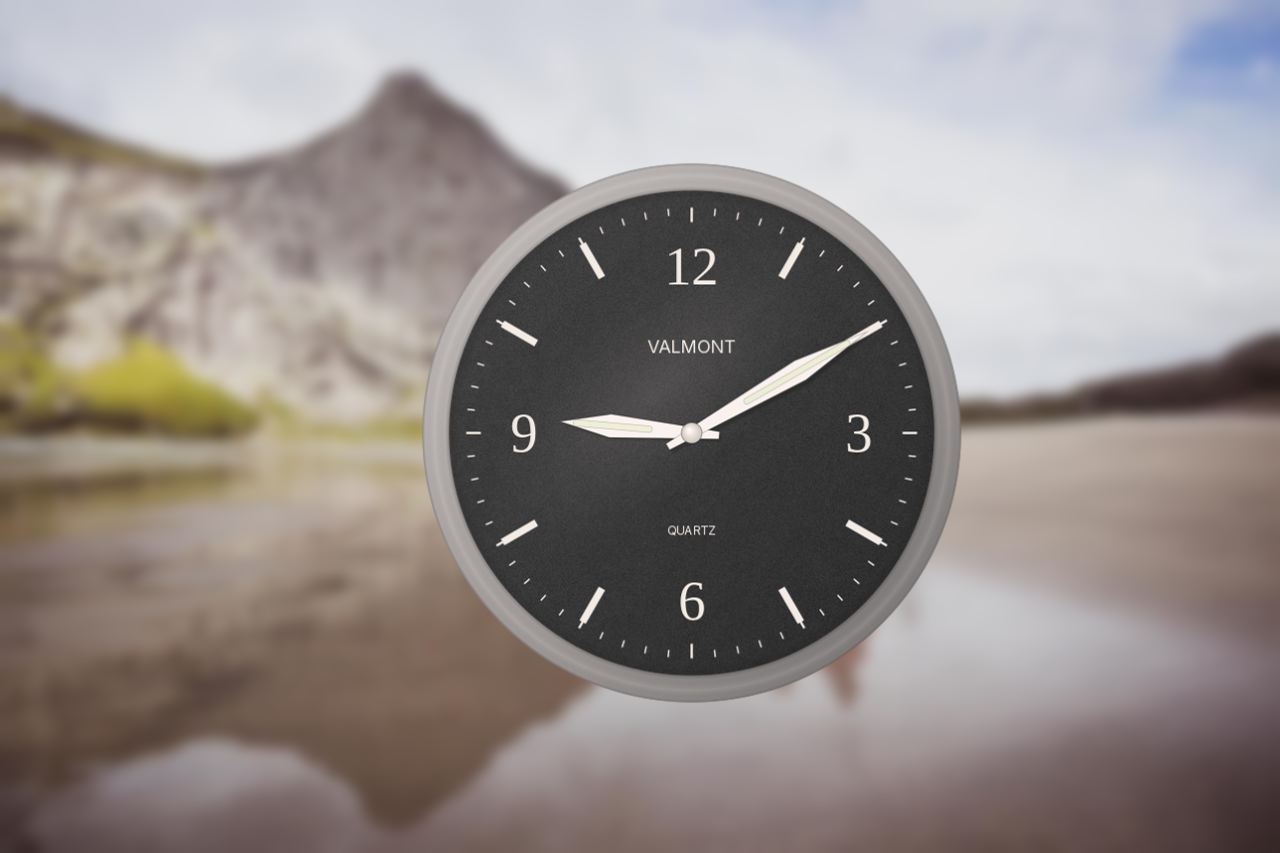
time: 9:10
